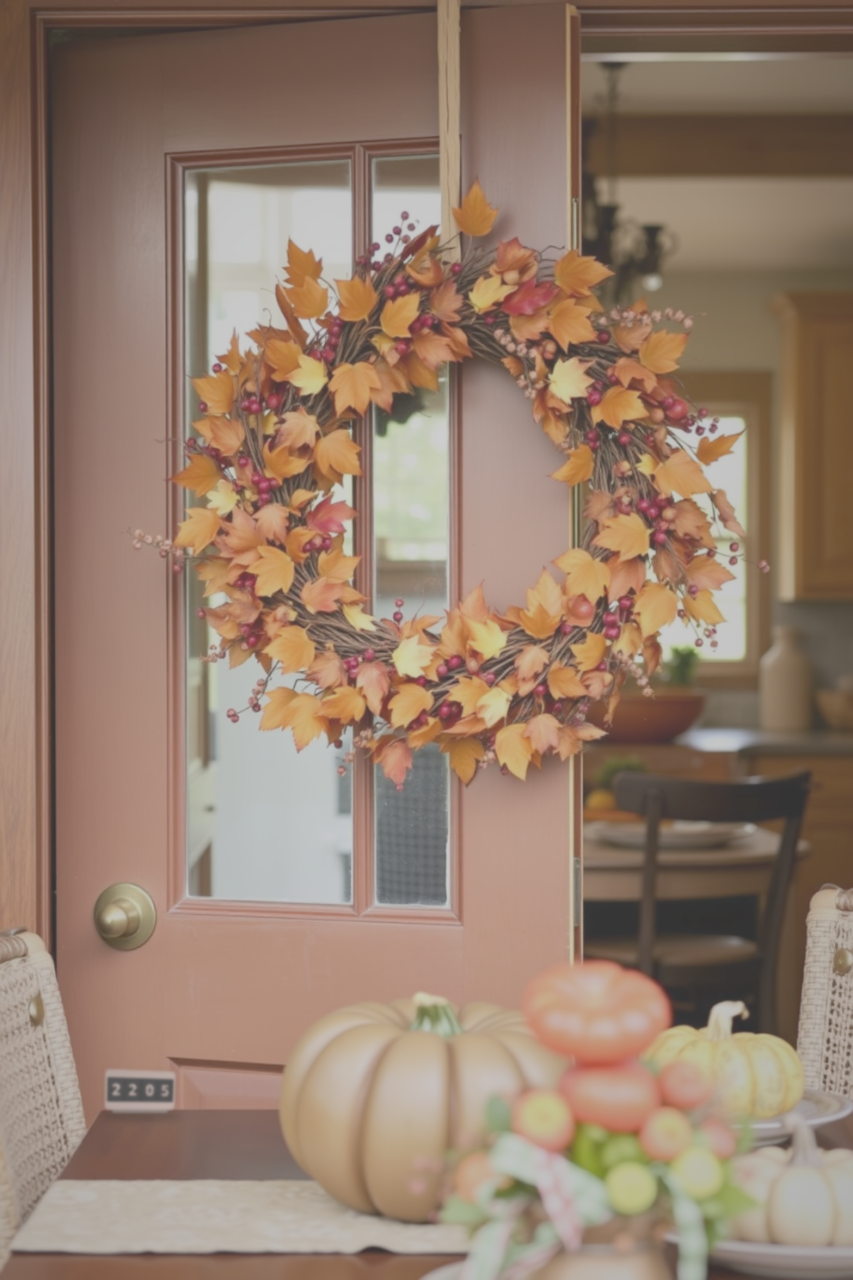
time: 22:05
